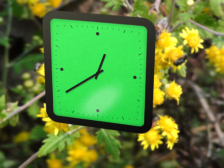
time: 12:39
